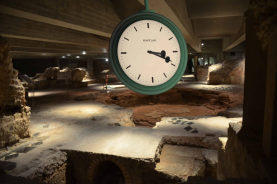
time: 3:19
